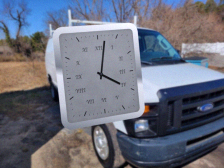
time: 4:02
